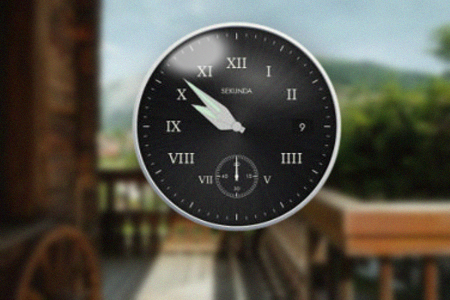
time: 9:52
